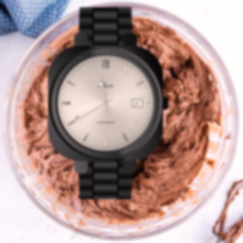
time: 11:40
